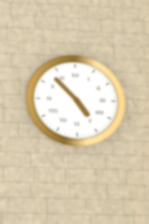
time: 4:53
